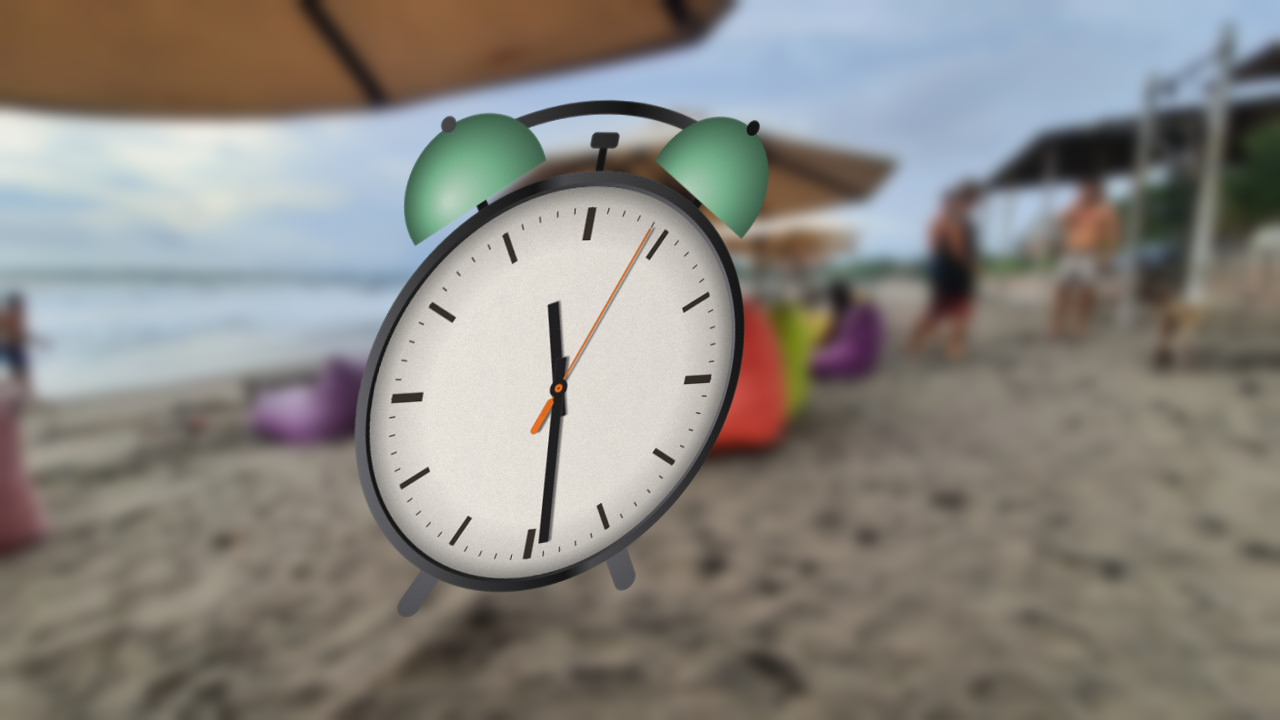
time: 11:29:04
